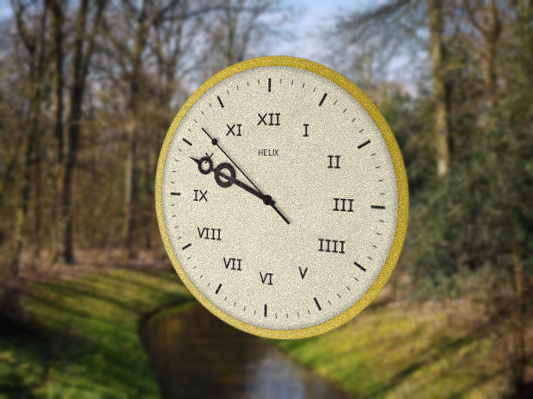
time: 9:48:52
